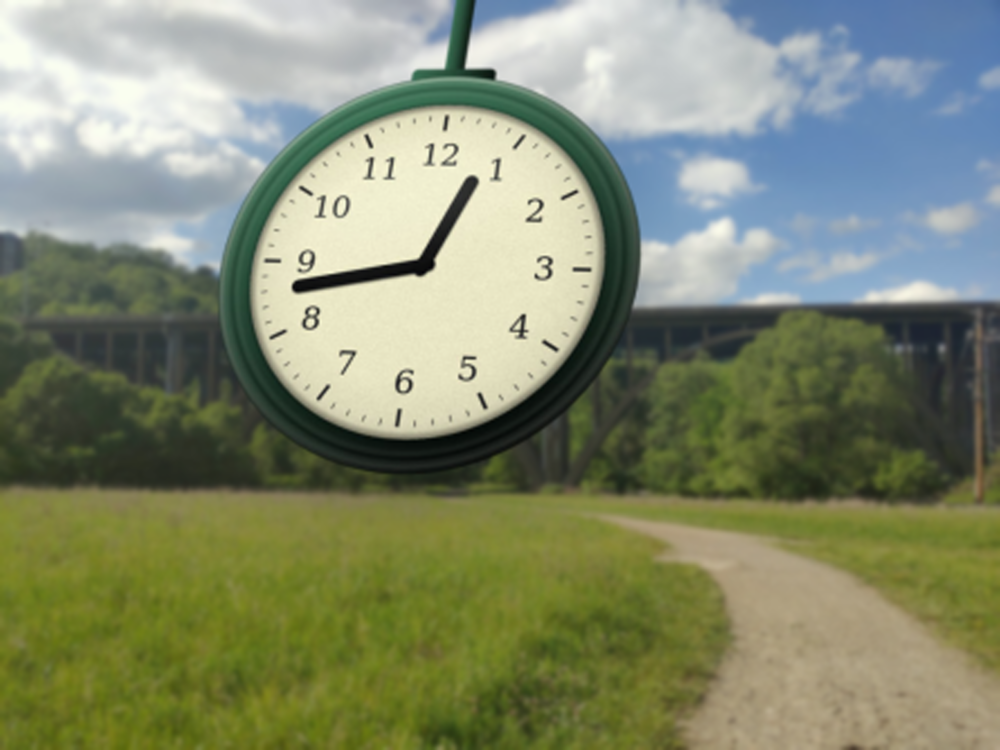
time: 12:43
